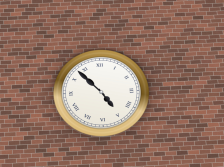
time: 4:53
